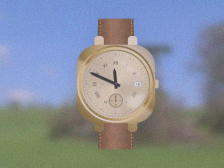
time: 11:49
